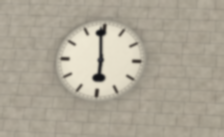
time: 5:59
